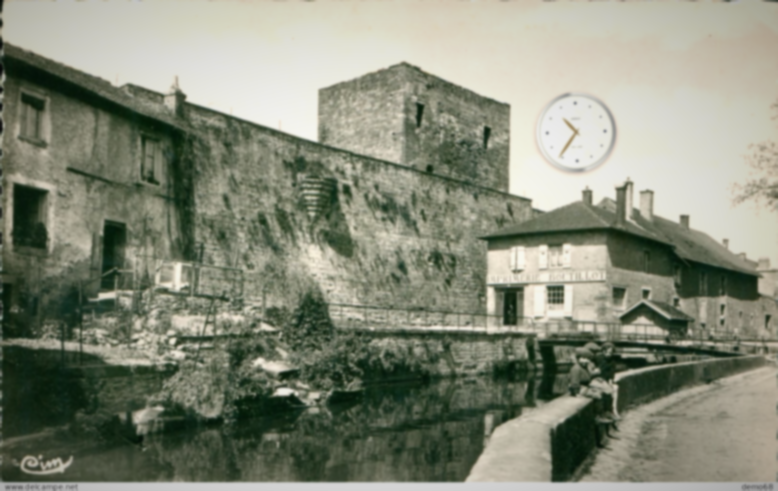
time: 10:36
